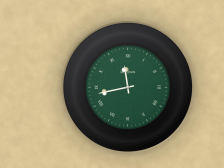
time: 11:43
